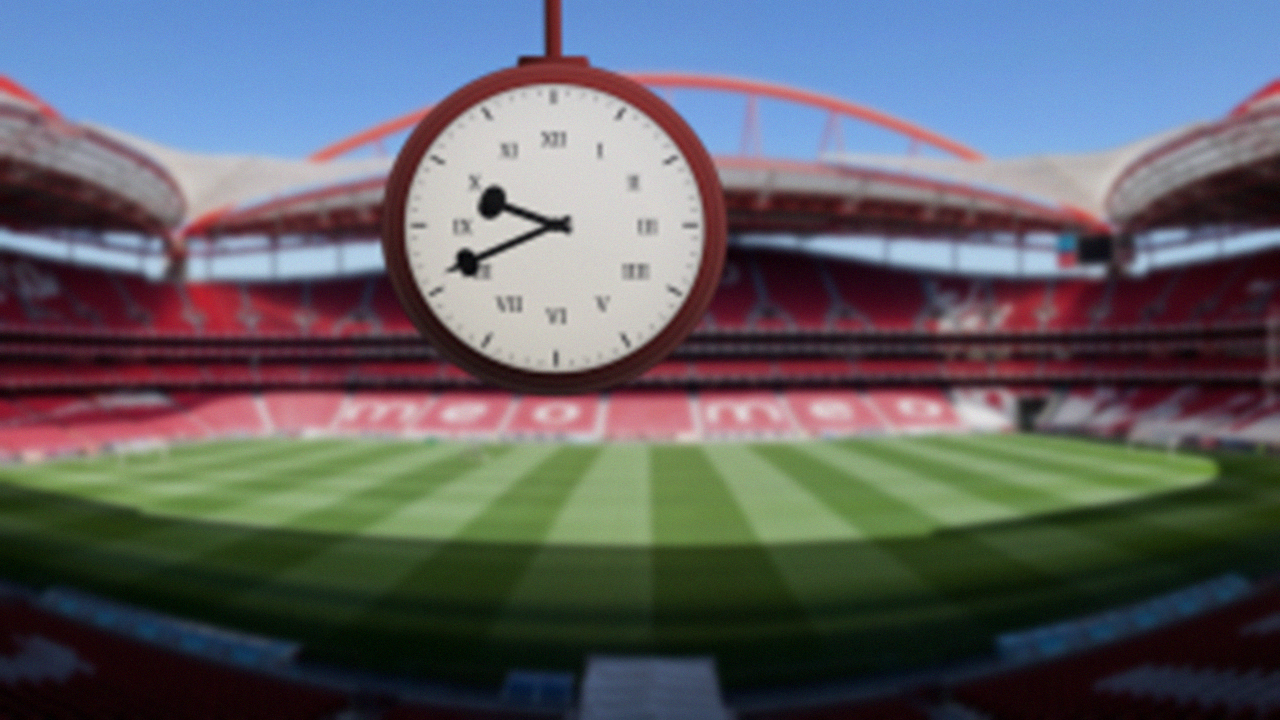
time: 9:41
